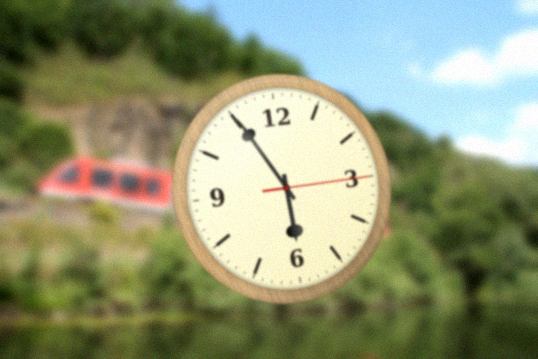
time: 5:55:15
